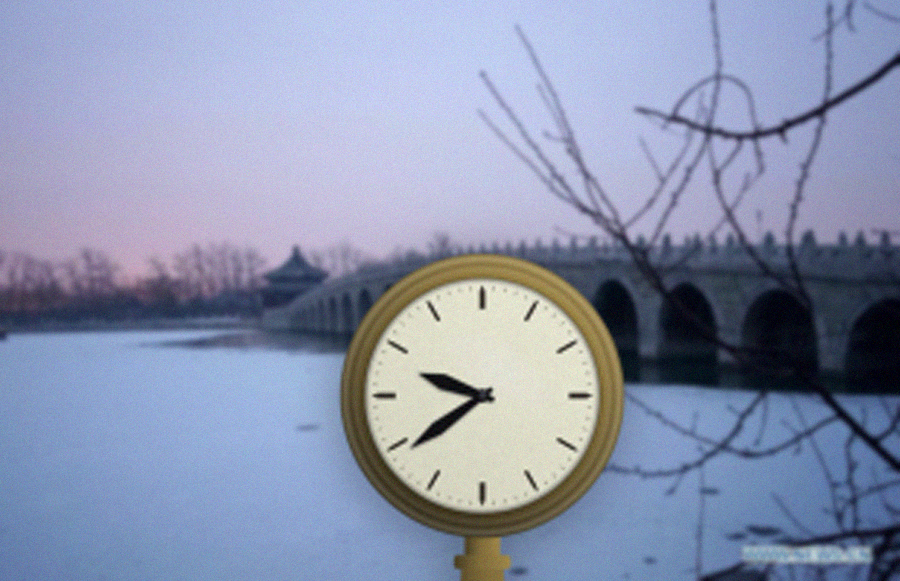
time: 9:39
